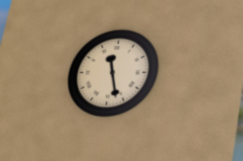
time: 11:27
